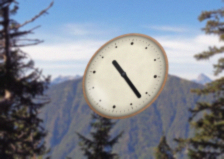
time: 10:22
